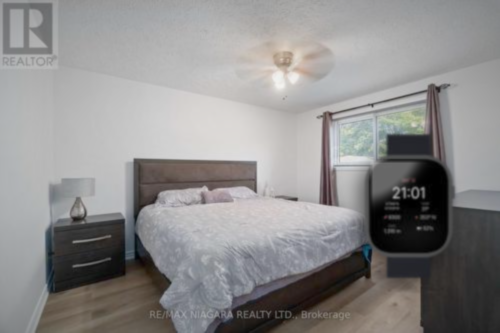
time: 21:01
